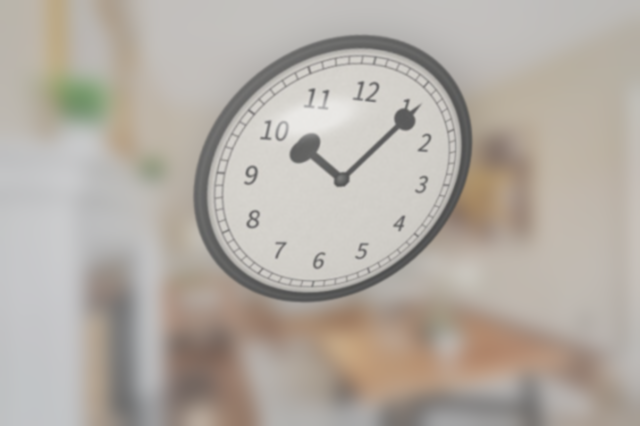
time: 10:06
